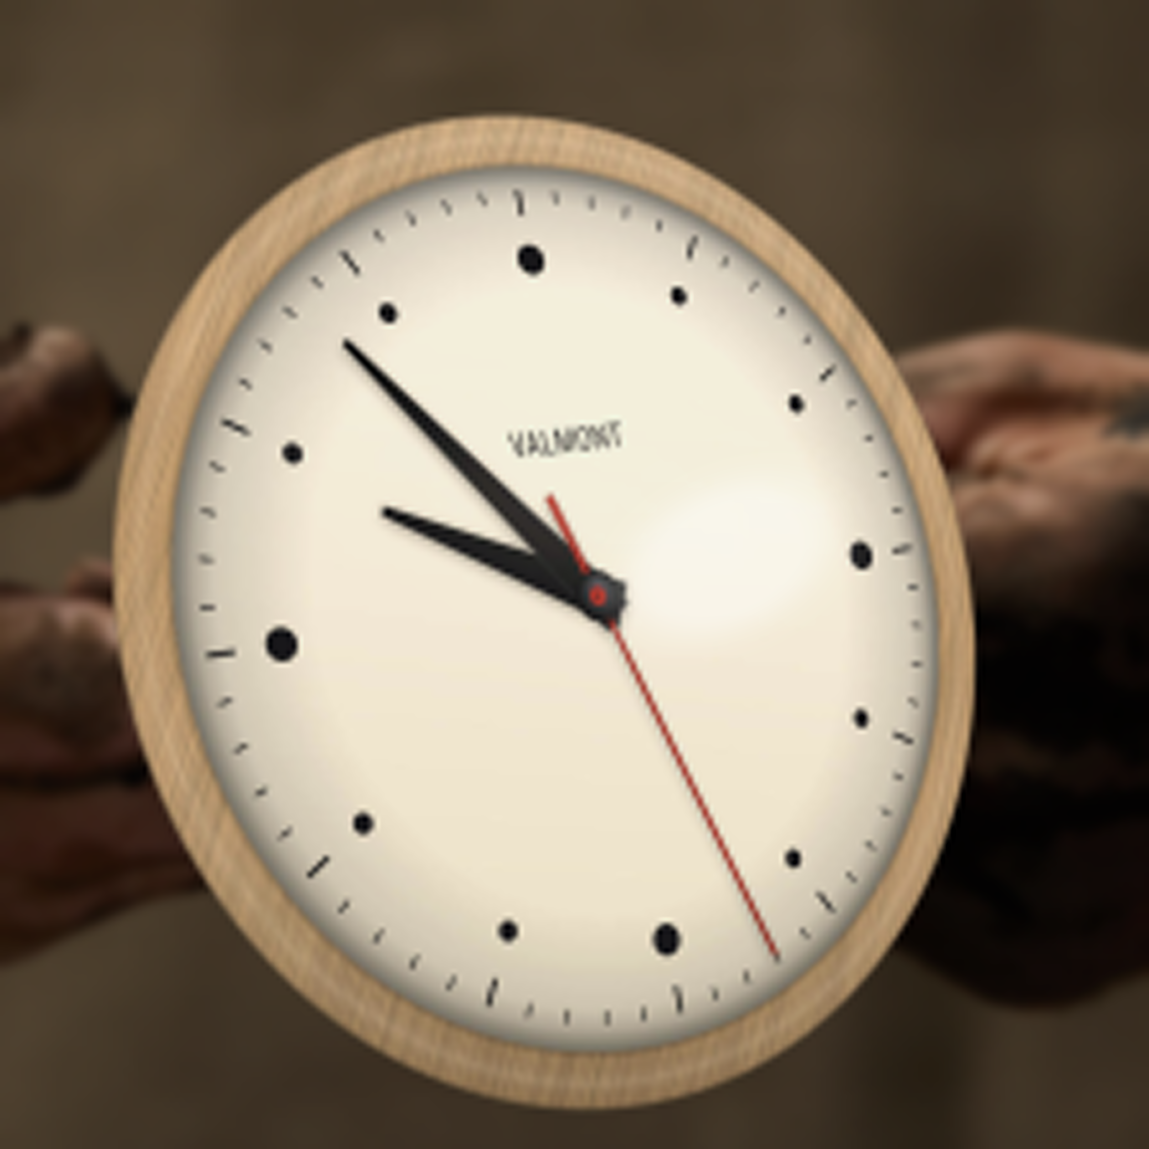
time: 9:53:27
